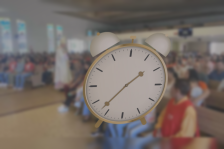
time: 1:37
